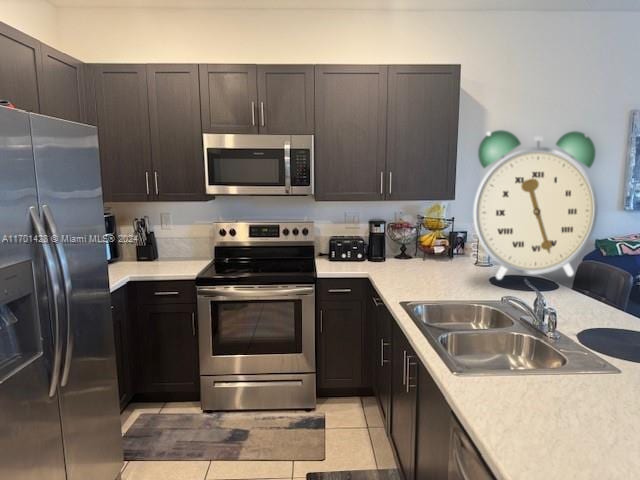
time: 11:27
